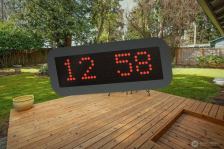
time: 12:58
